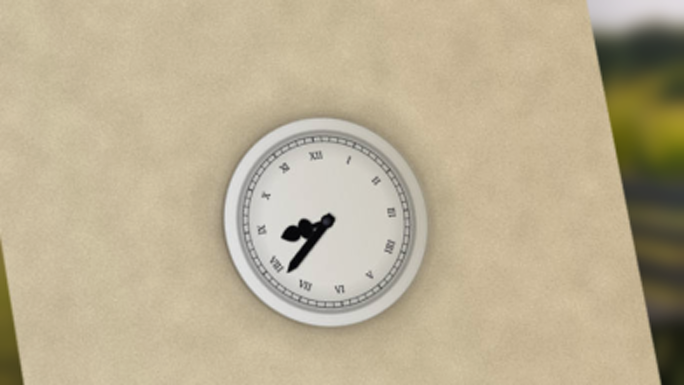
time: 8:38
